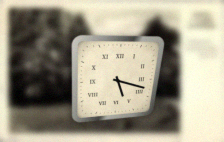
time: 5:18
